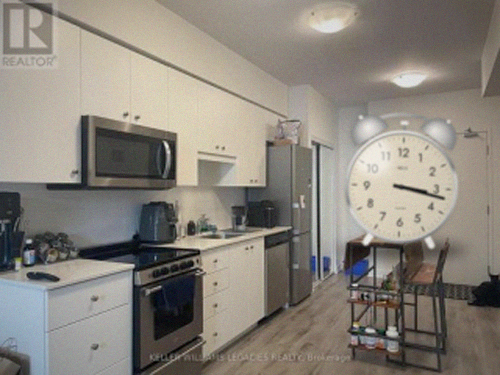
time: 3:17
